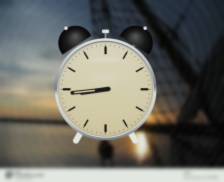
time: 8:44
